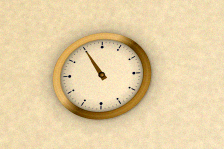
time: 10:55
